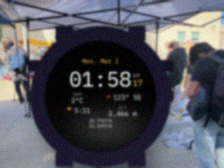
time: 1:58
